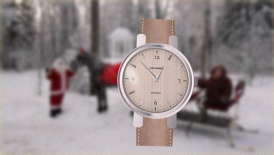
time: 12:53
